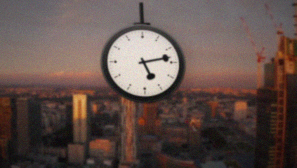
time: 5:13
